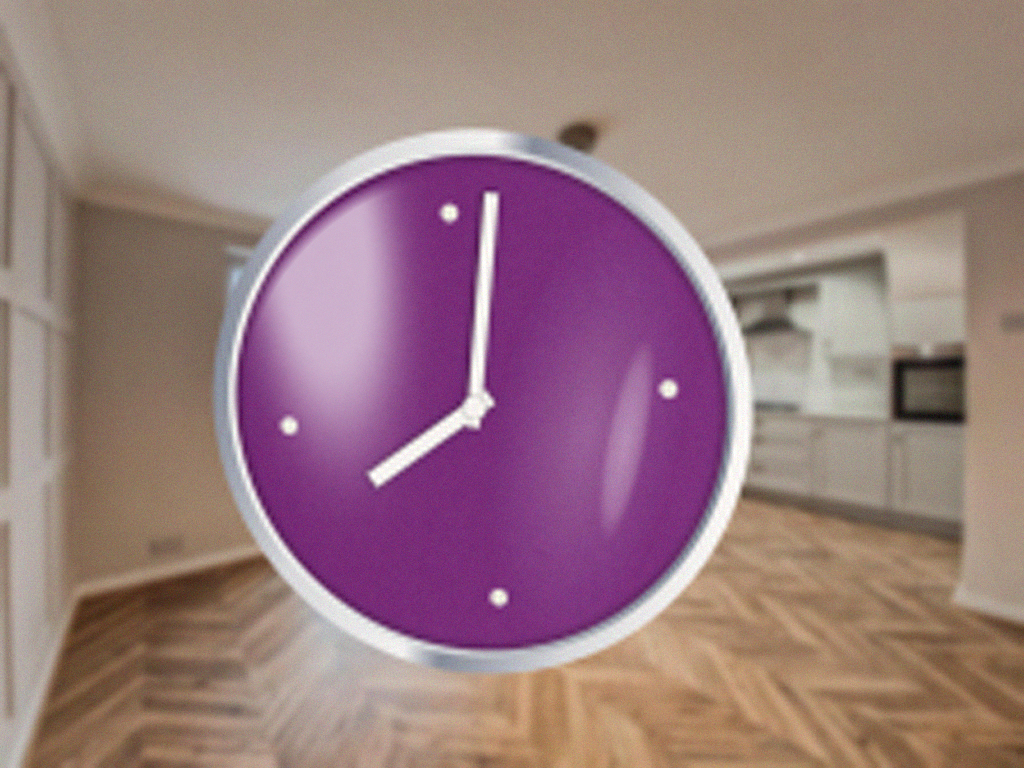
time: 8:02
